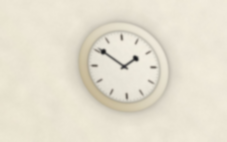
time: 1:51
